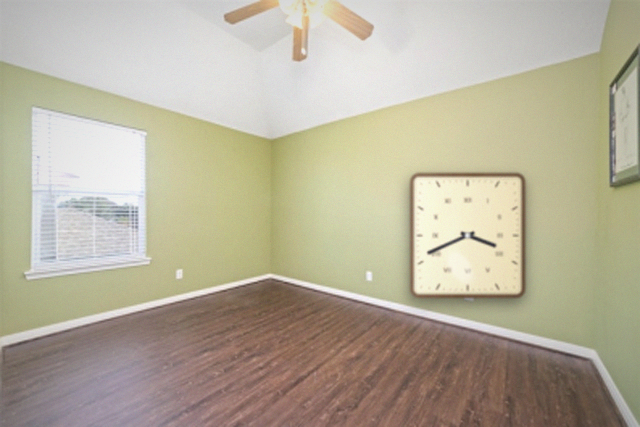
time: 3:41
